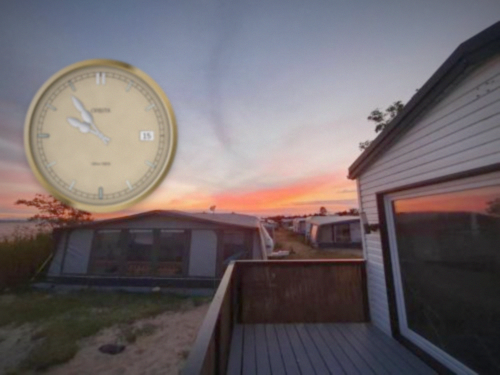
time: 9:54
